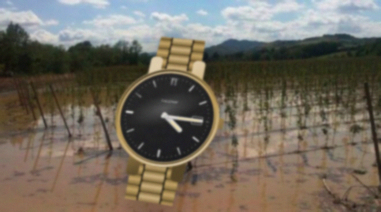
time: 4:15
